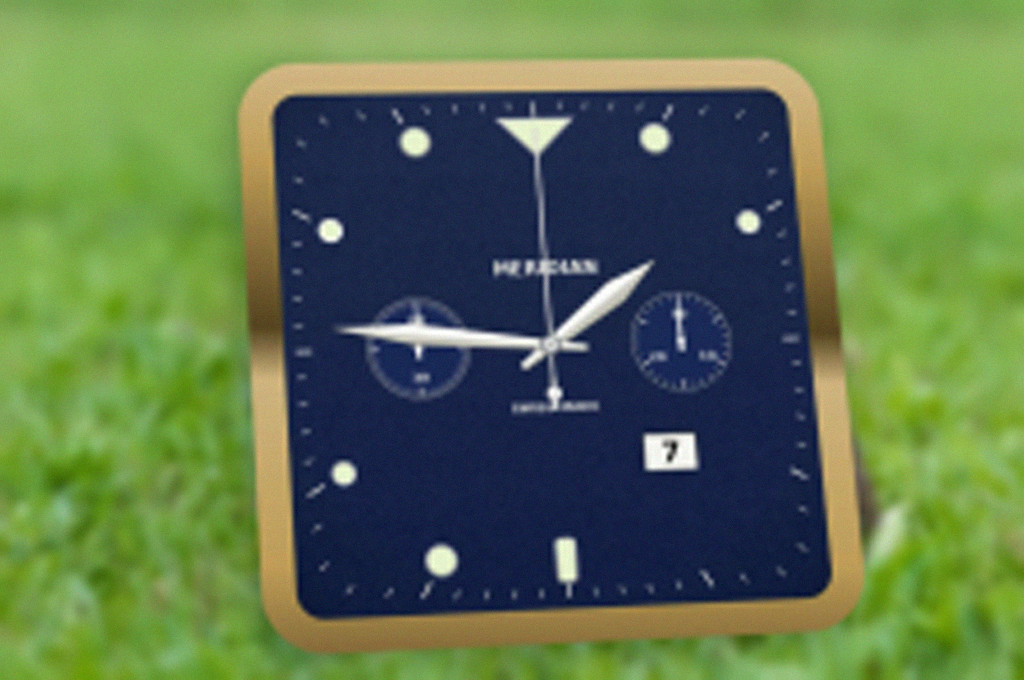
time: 1:46
